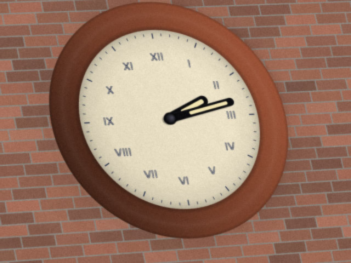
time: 2:13
